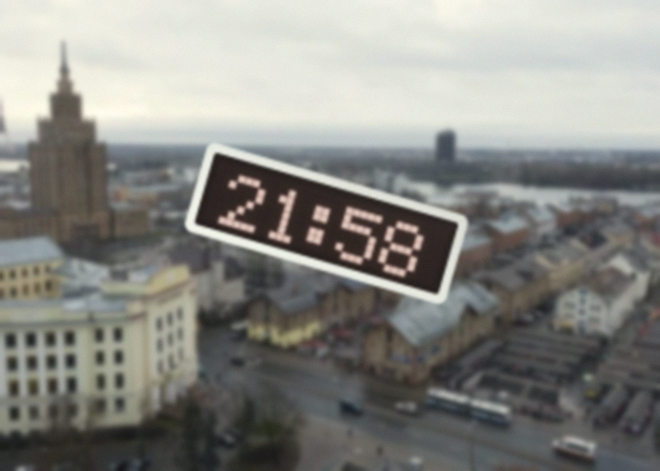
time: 21:58
